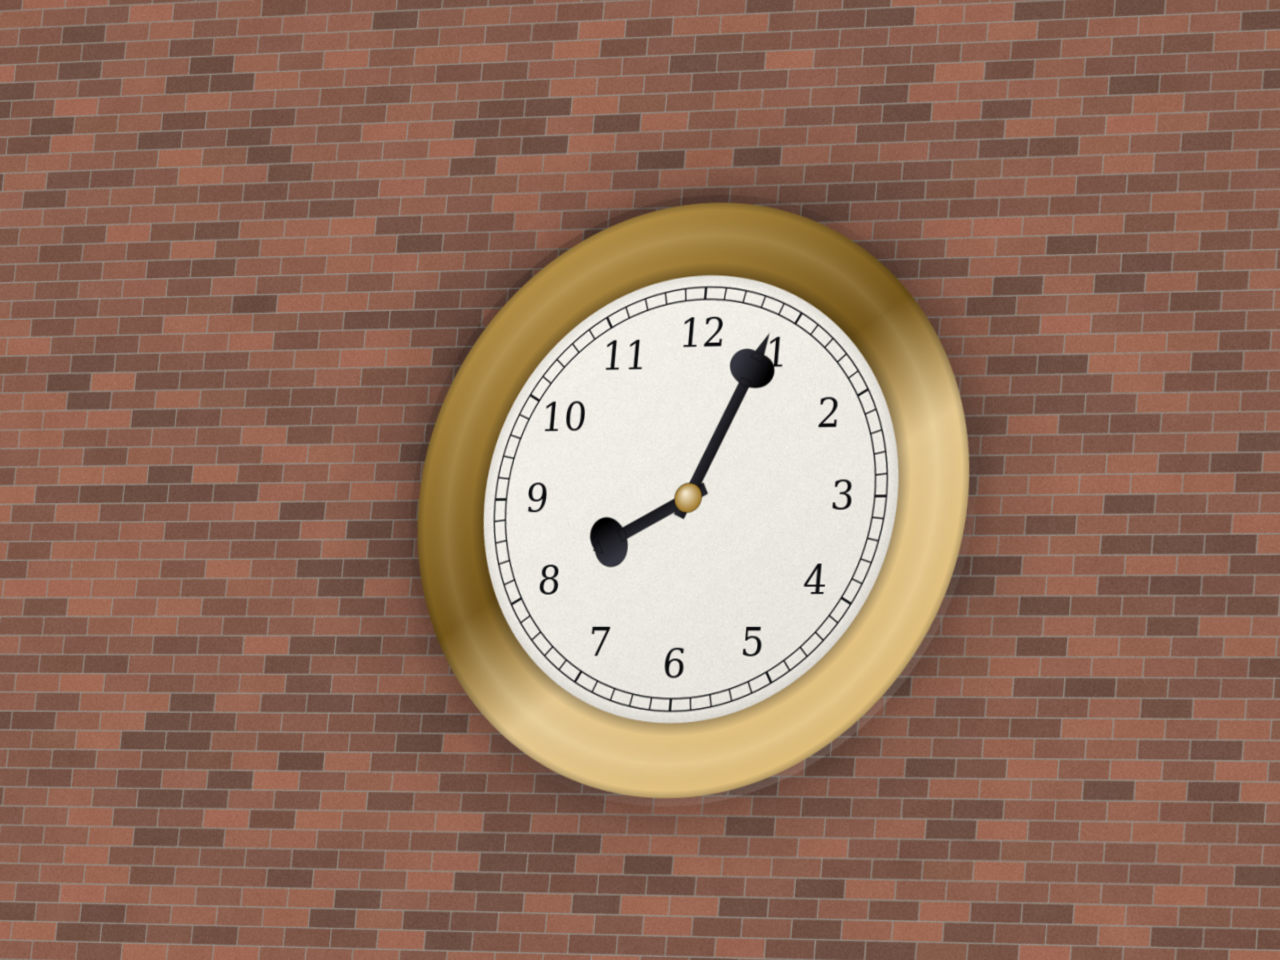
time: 8:04
